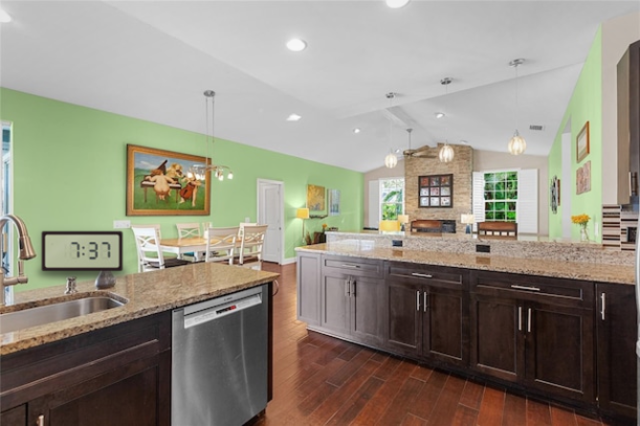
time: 7:37
